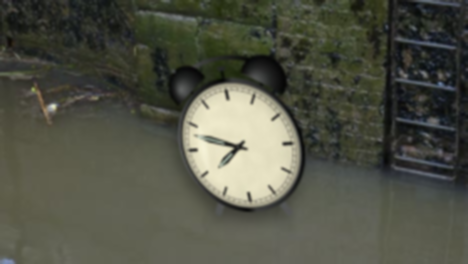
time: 7:48
